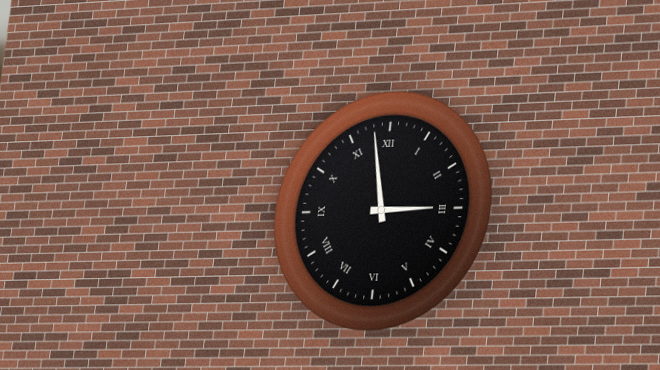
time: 2:58
